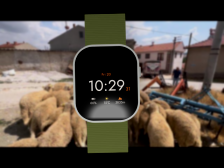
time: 10:29
